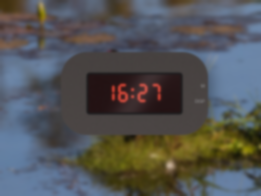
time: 16:27
